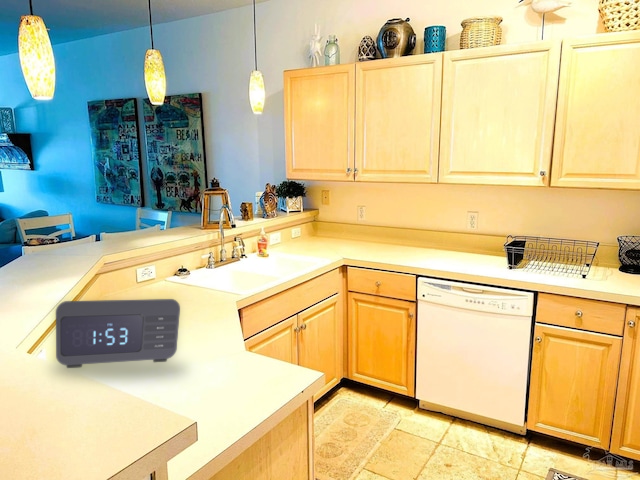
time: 1:53
